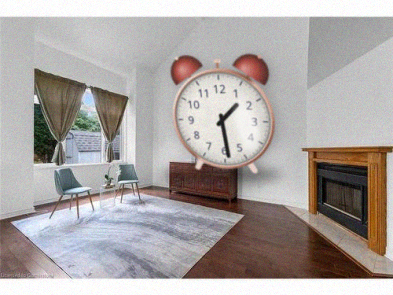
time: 1:29
